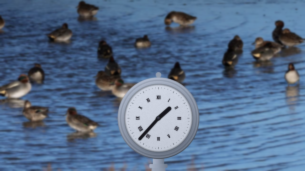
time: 1:37
